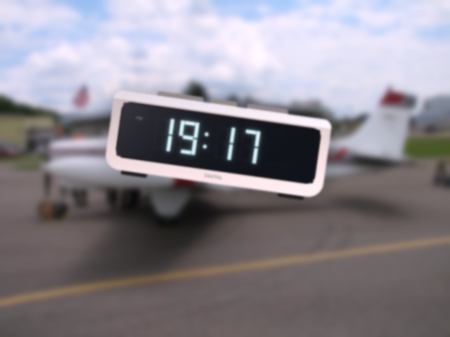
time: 19:17
